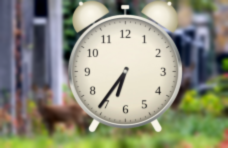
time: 6:36
